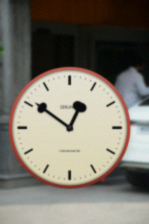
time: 12:51
